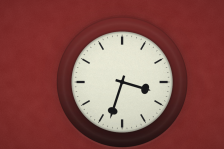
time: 3:33
